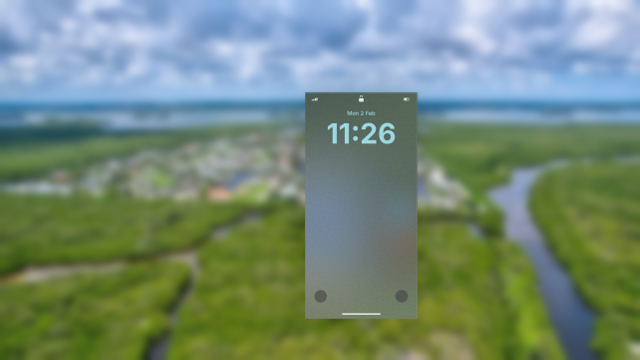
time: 11:26
